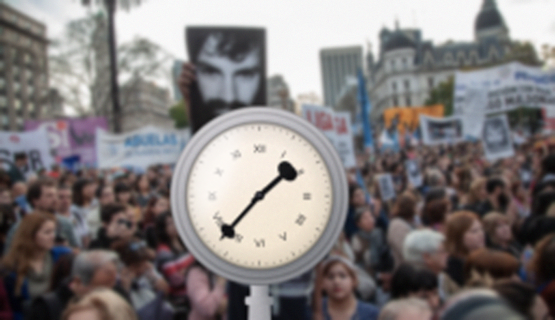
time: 1:37
